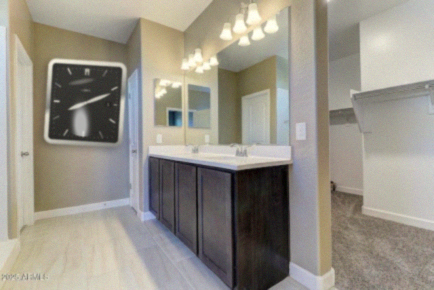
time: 8:11
